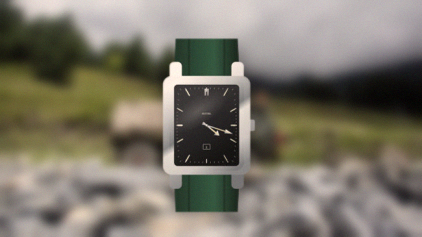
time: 4:18
